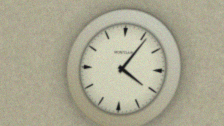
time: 4:06
